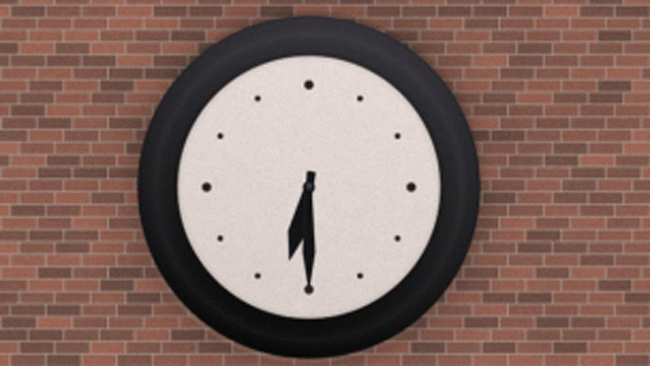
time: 6:30
